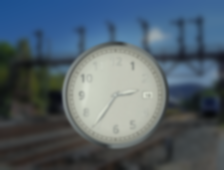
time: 2:36
